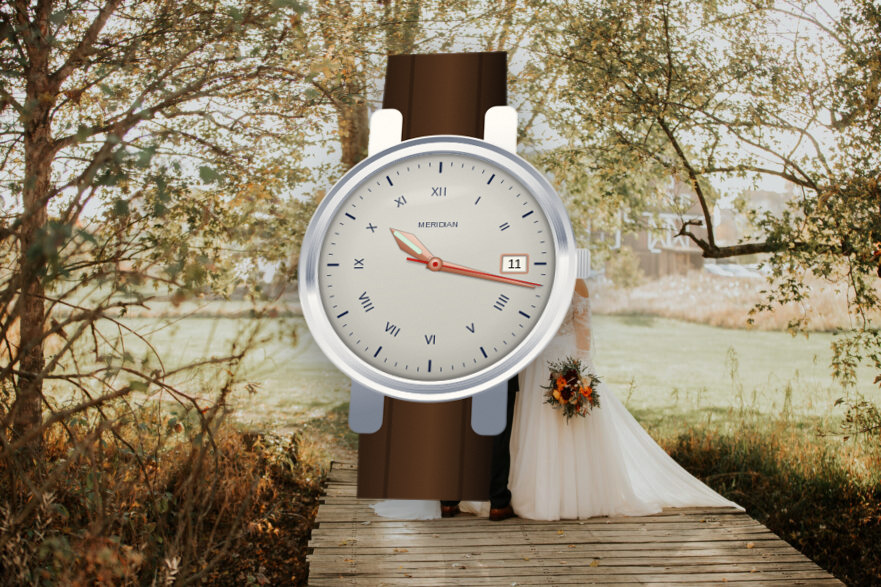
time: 10:17:17
